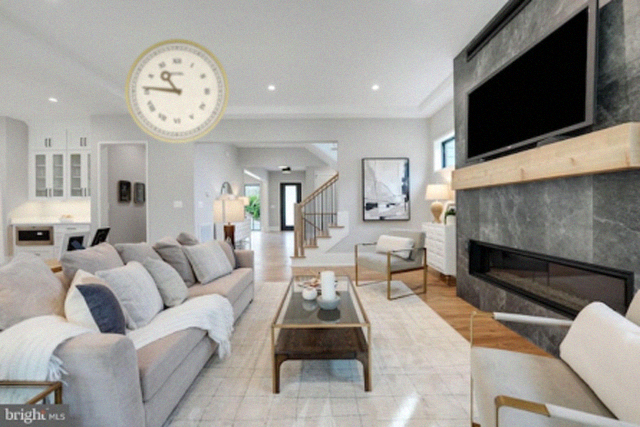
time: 10:46
